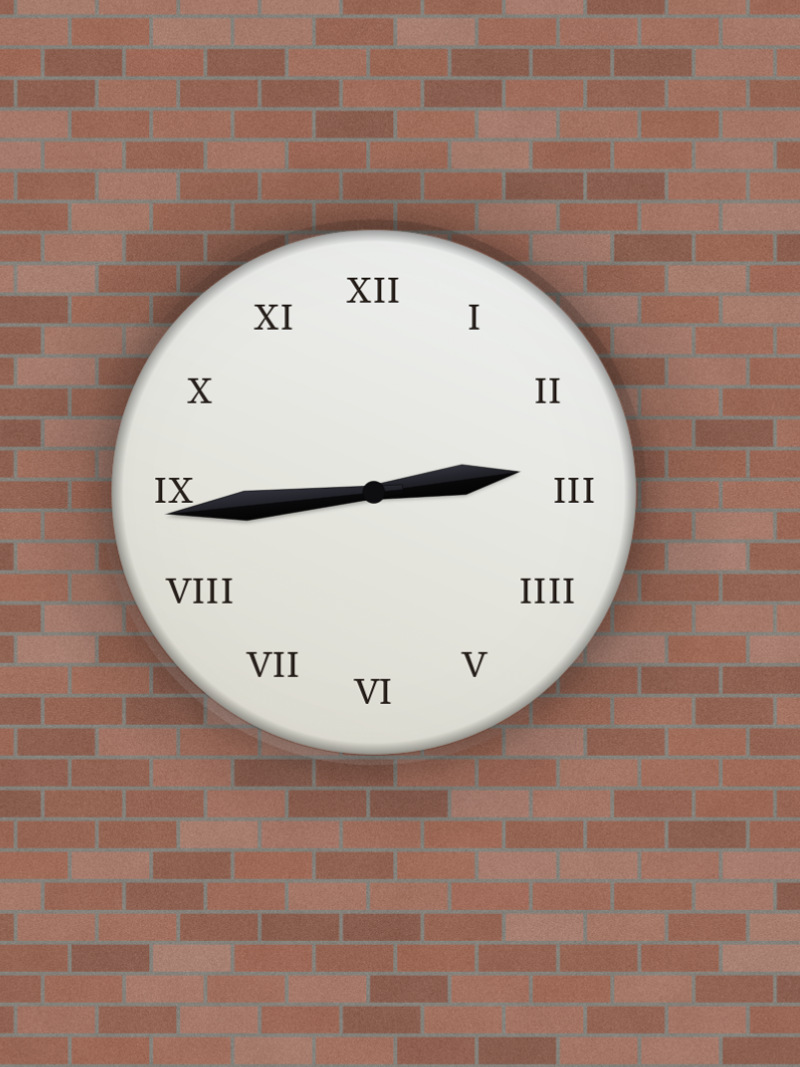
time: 2:44
